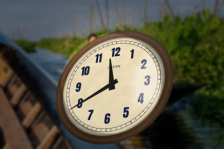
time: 11:40
